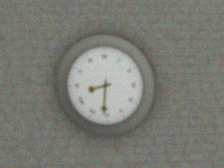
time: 8:31
